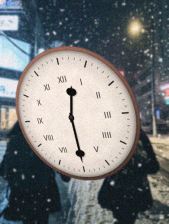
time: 12:30
